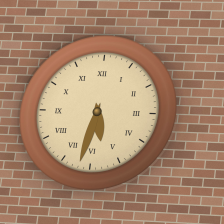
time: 5:32
